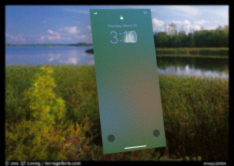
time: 3:10
